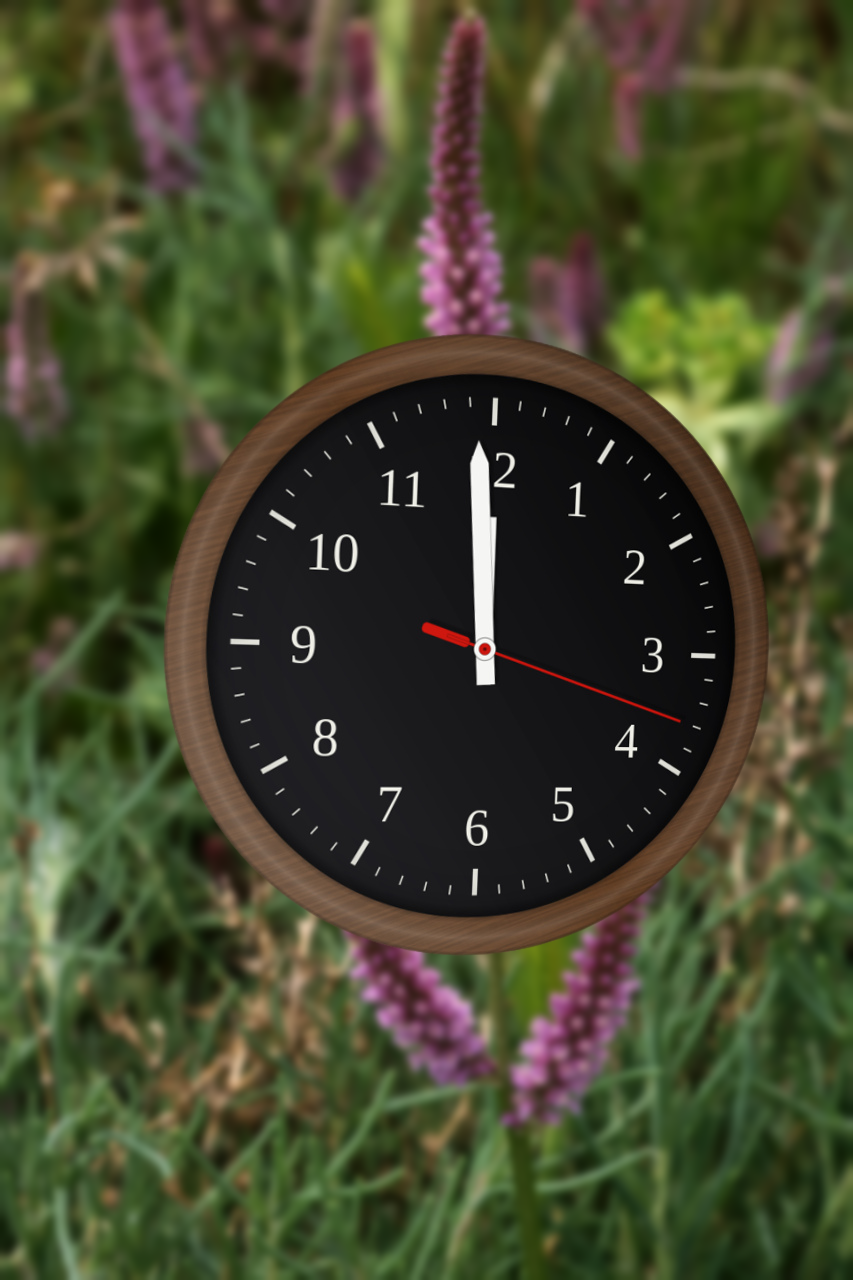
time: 11:59:18
